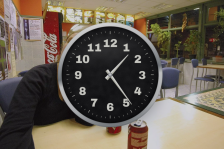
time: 1:24
